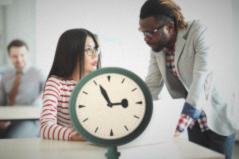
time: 2:56
